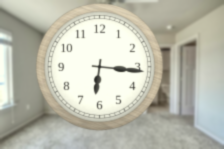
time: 6:16
